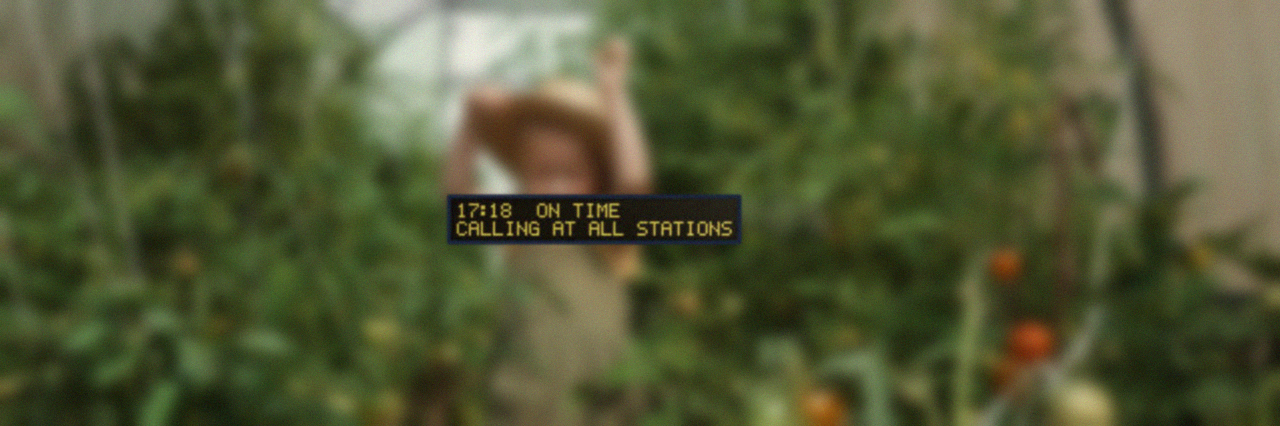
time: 17:18
